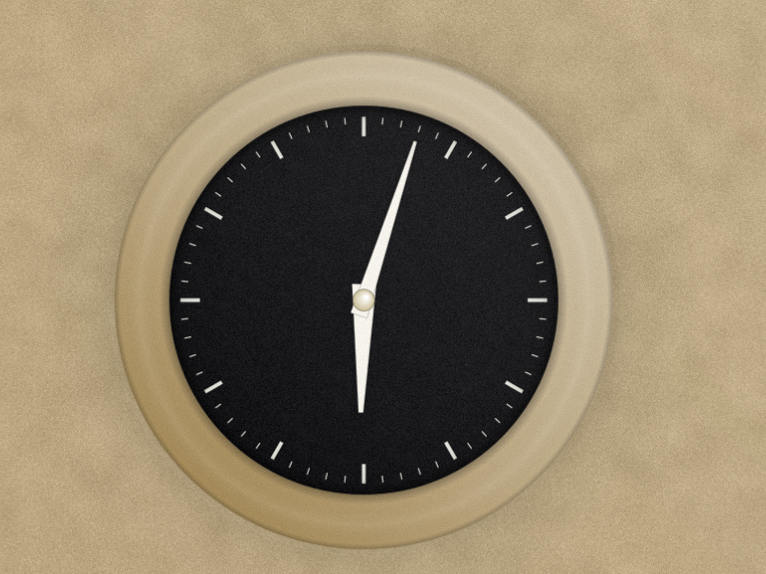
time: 6:03
